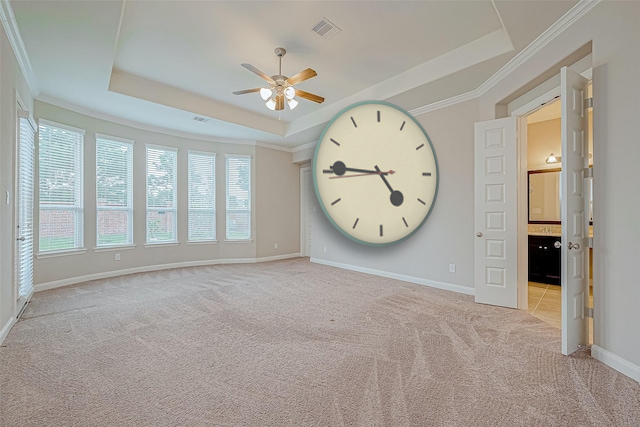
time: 4:45:44
